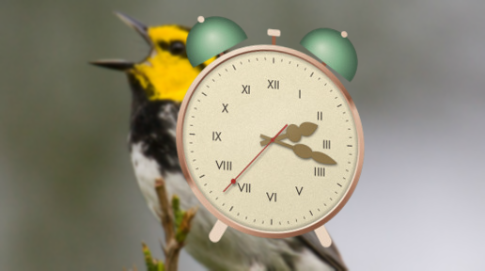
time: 2:17:37
